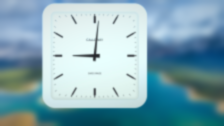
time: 9:01
